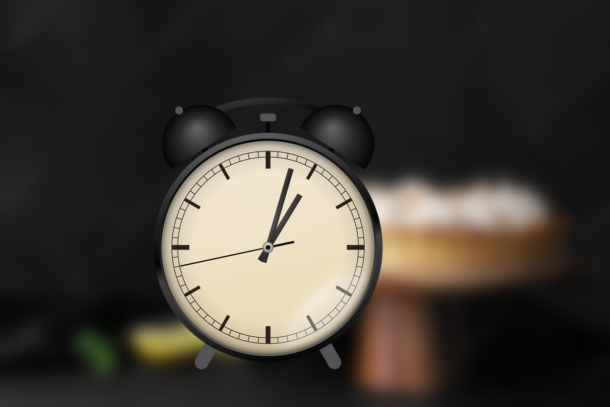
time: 1:02:43
